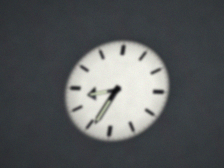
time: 8:34
